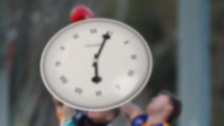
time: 6:04
